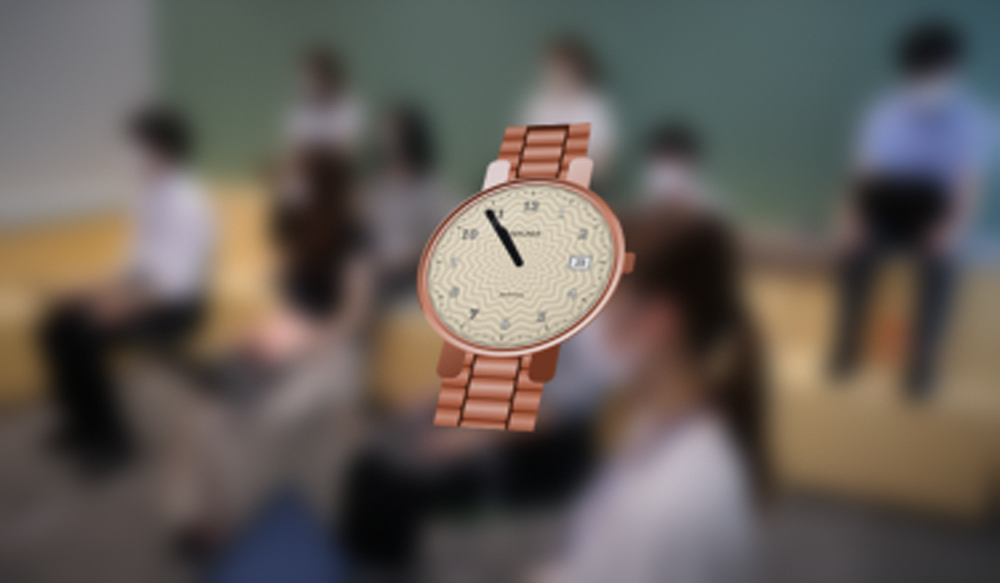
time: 10:54
